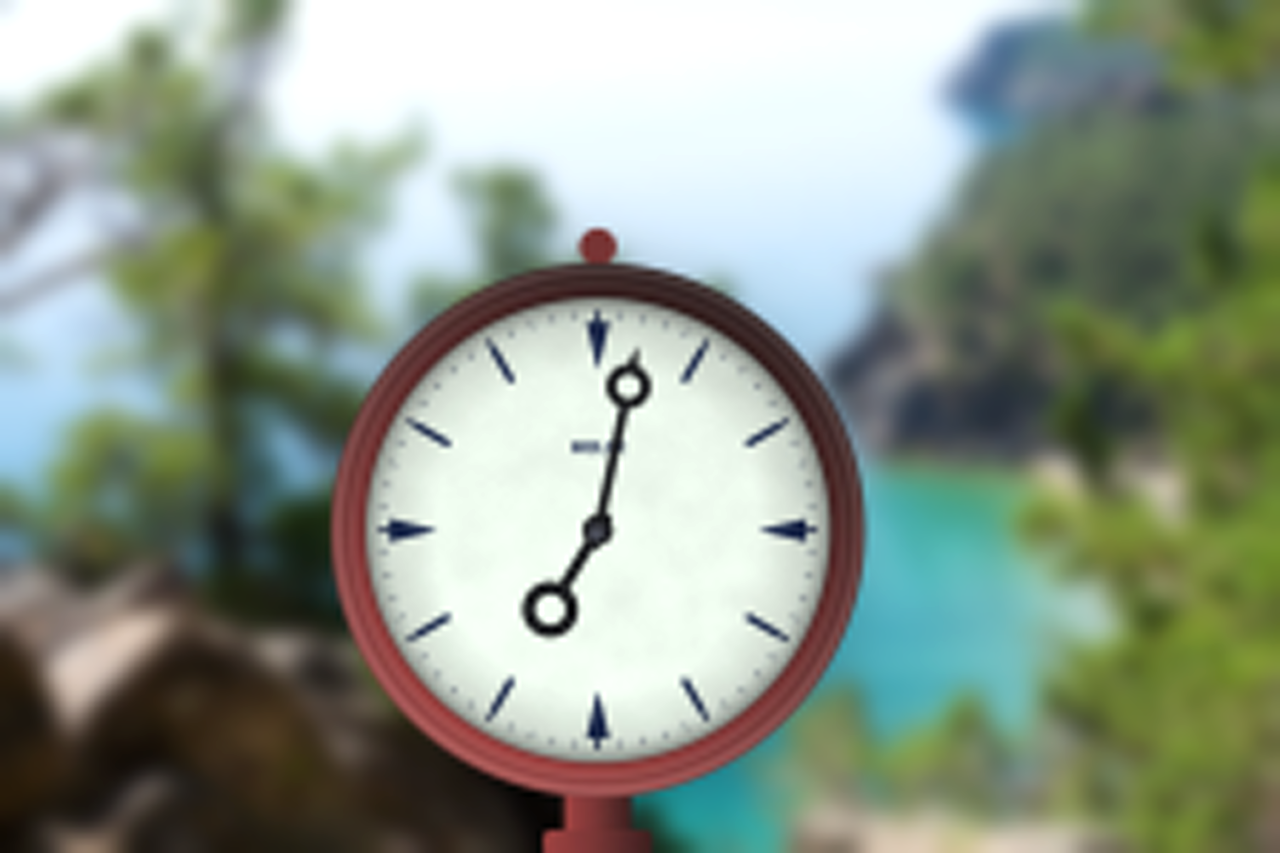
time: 7:02
